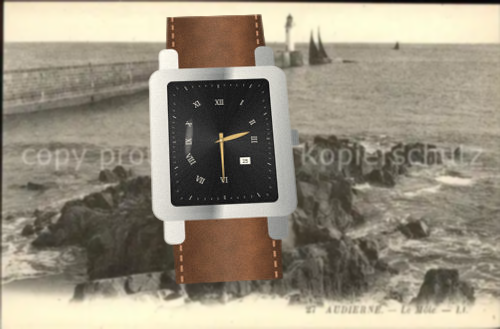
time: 2:30
